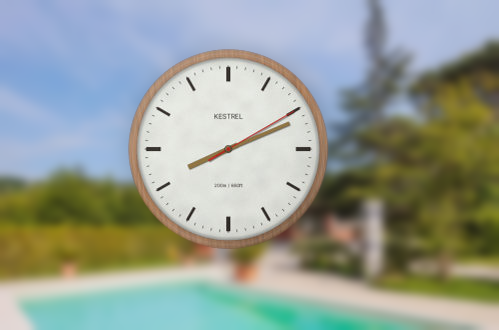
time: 8:11:10
